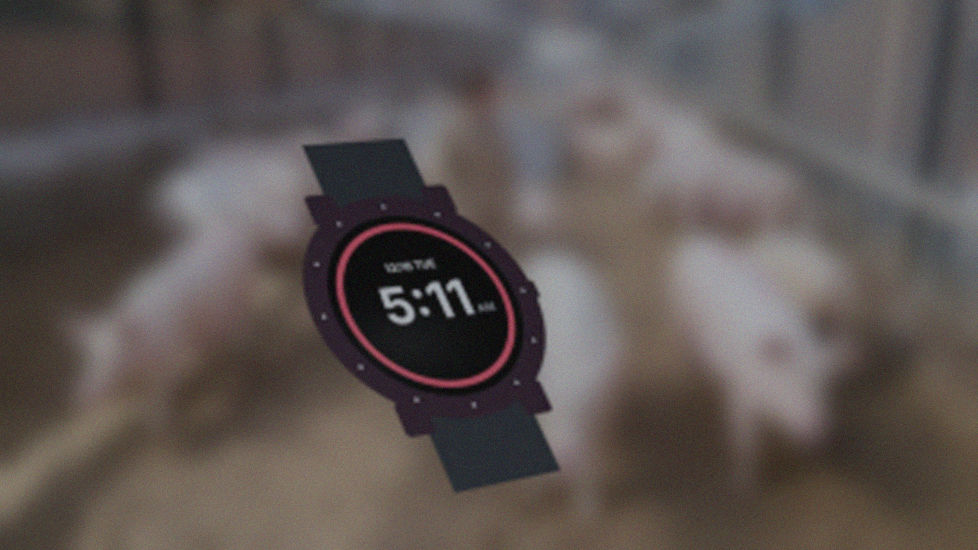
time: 5:11
